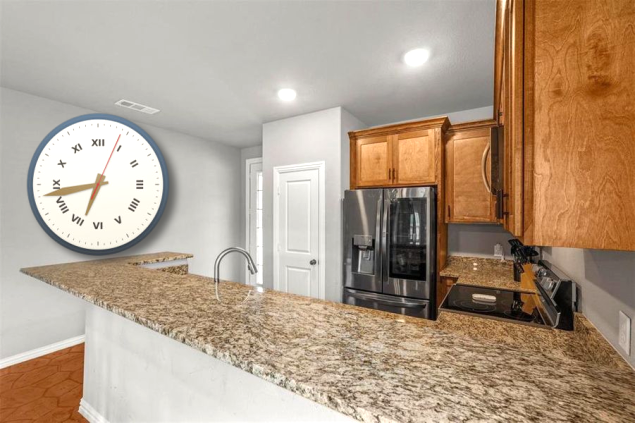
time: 6:43:04
